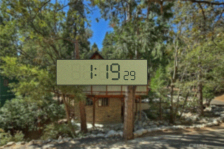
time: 1:19:29
